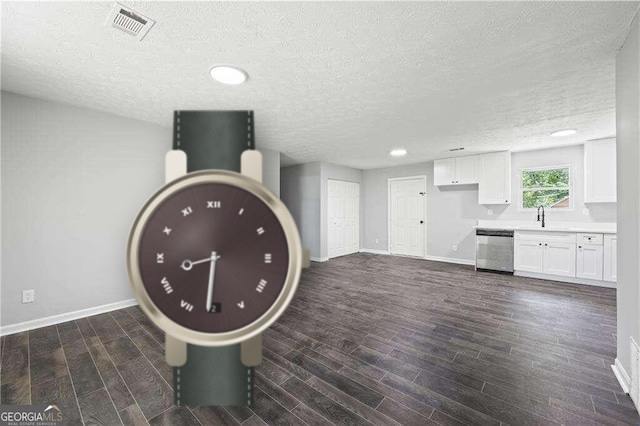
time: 8:31
